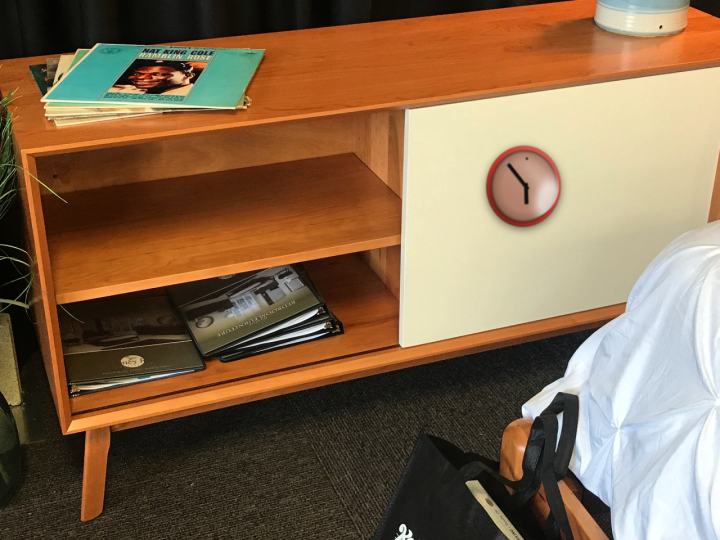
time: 5:53
